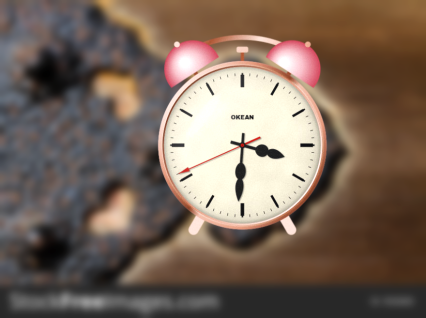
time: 3:30:41
